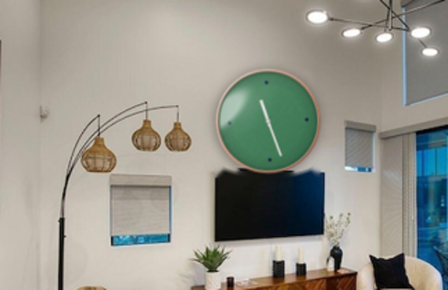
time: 11:27
